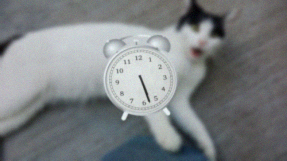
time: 5:28
